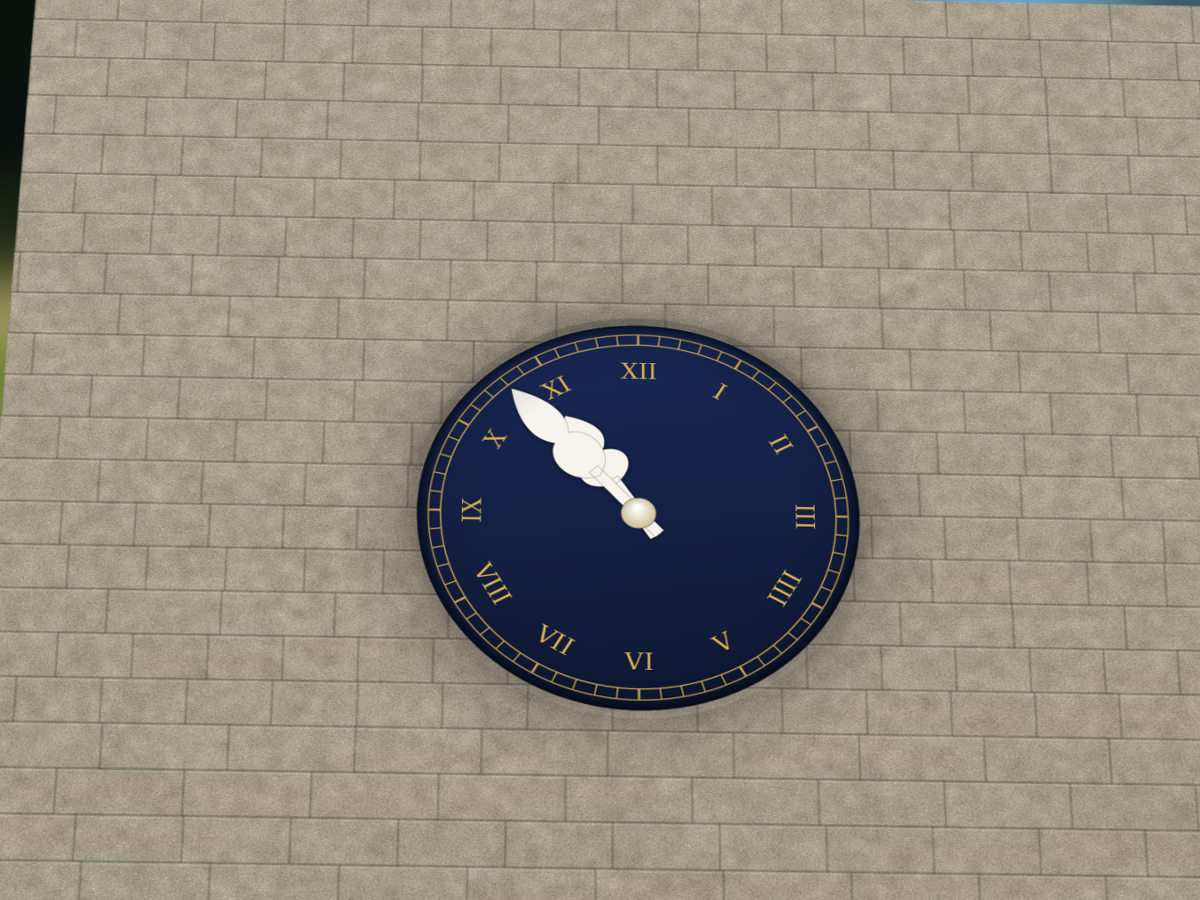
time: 10:53
